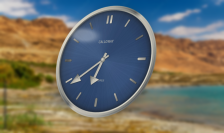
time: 6:39
